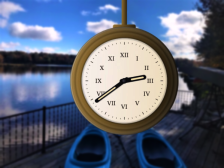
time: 2:39
